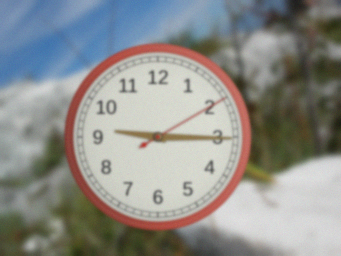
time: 9:15:10
